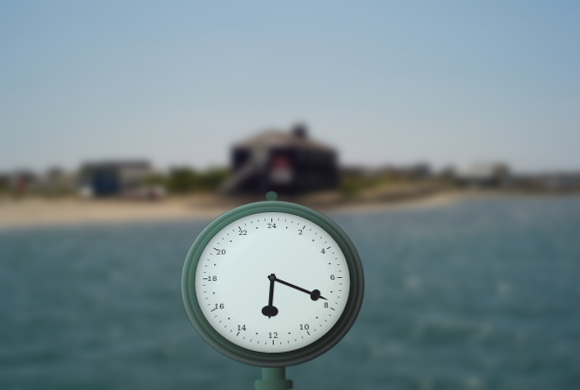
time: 12:19
